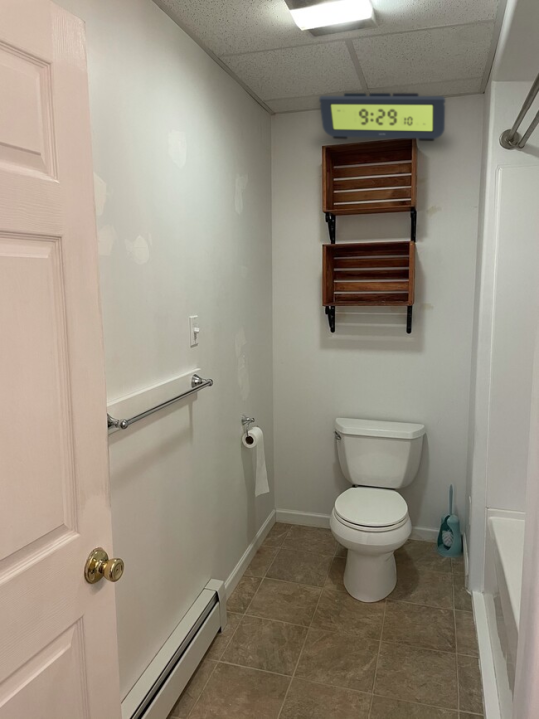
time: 9:29:10
